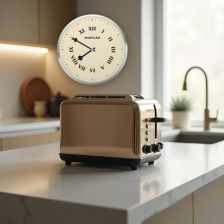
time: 7:50
